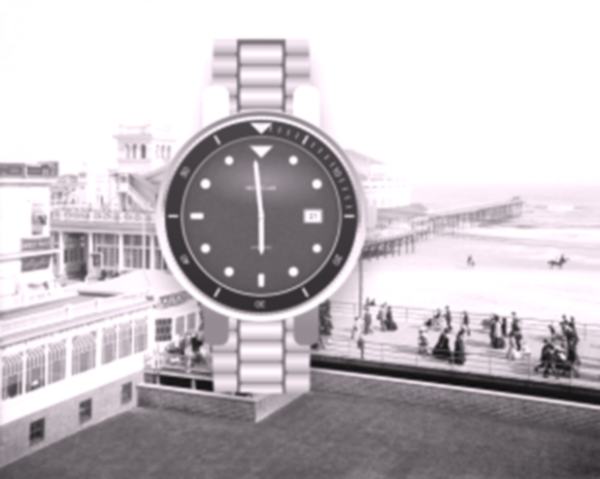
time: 5:59
